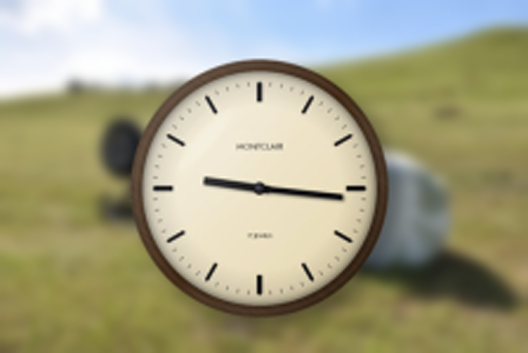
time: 9:16
